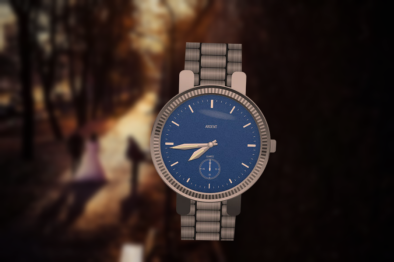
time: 7:44
